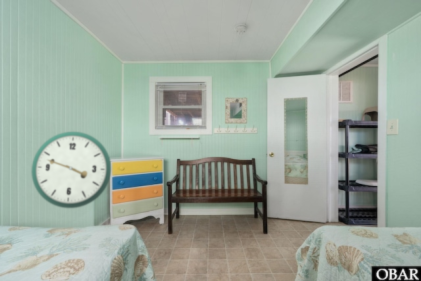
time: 3:48
